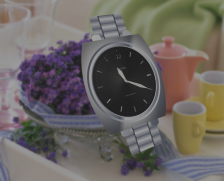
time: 11:20
